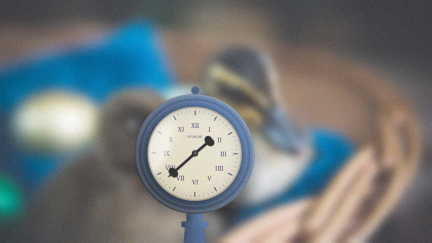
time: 1:38
